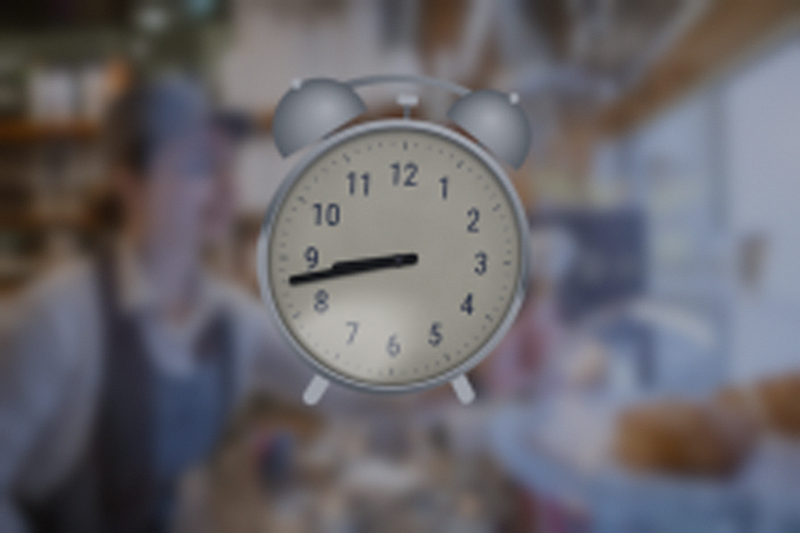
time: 8:43
